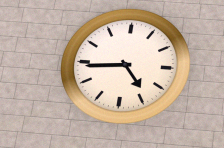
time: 4:44
